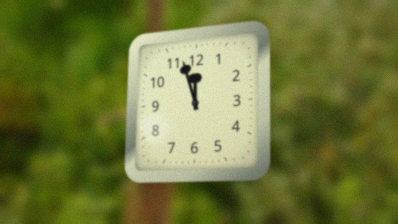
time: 11:57
